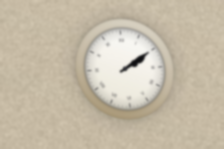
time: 2:10
